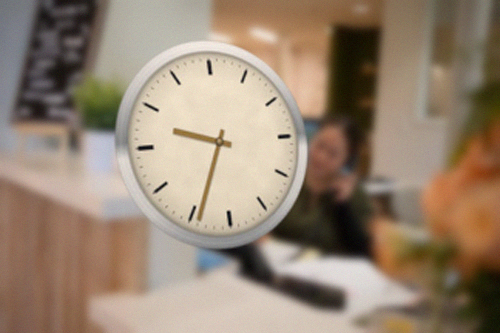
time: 9:34
